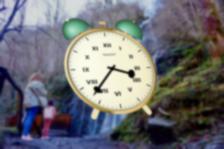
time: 3:37
